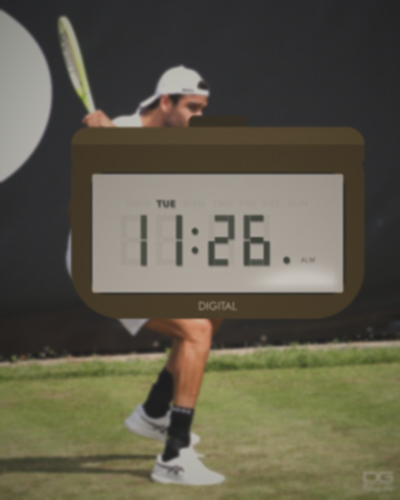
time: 11:26
